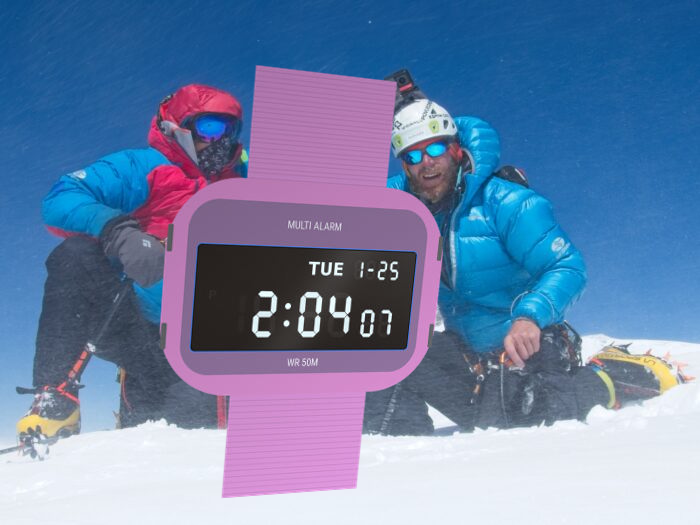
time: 2:04:07
